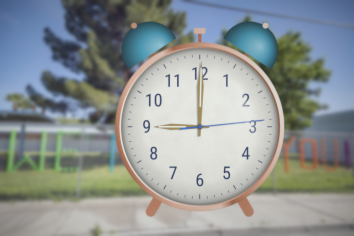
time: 9:00:14
